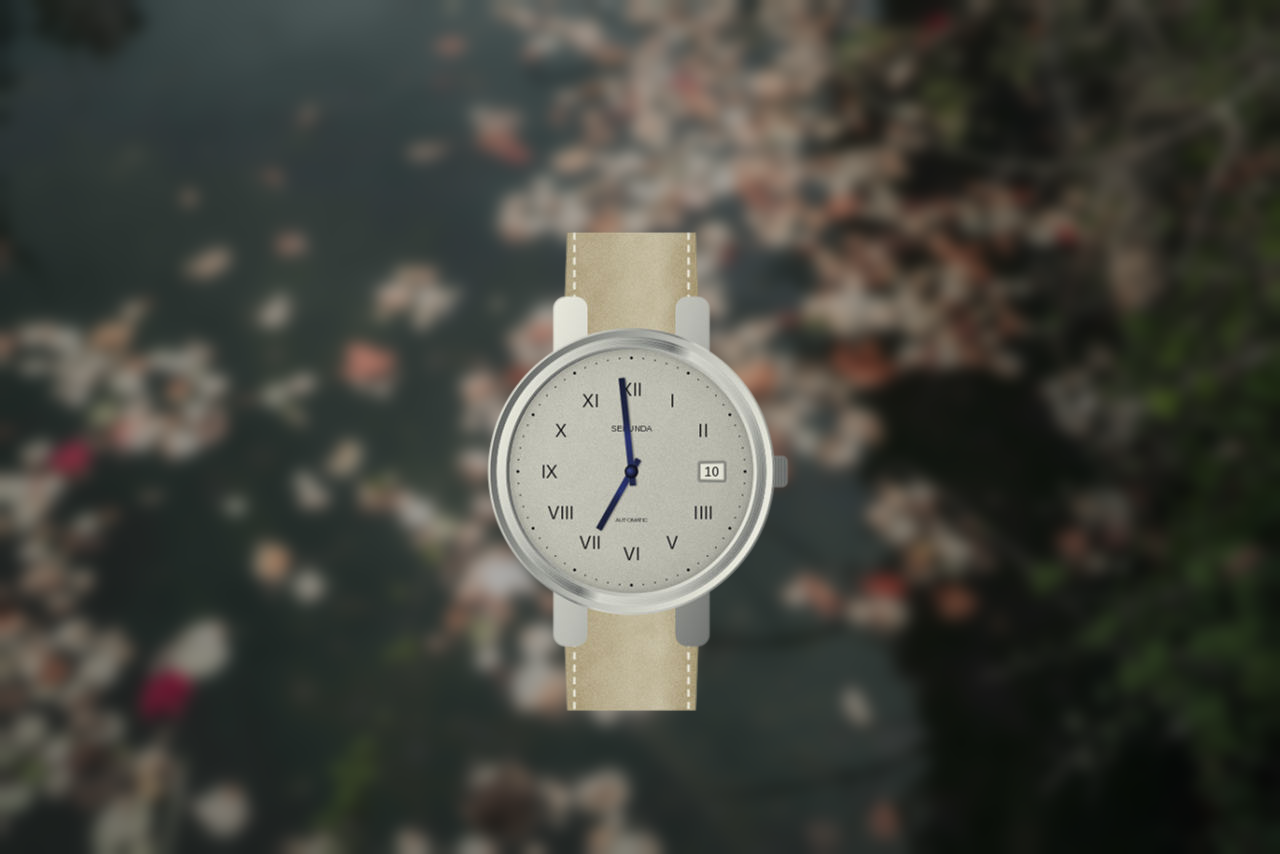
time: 6:59
